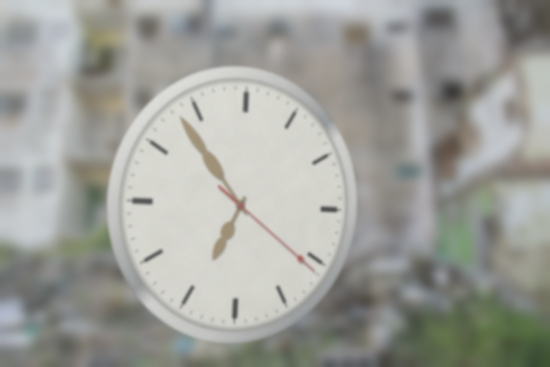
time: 6:53:21
